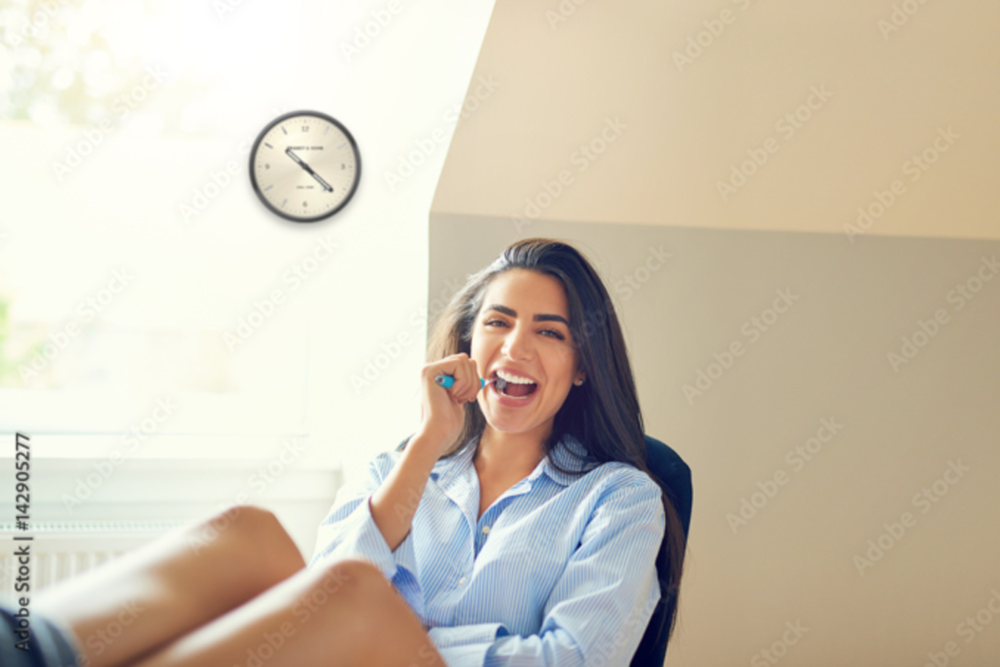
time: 10:22
